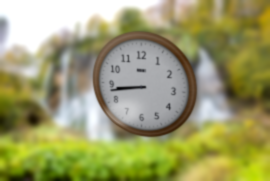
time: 8:43
